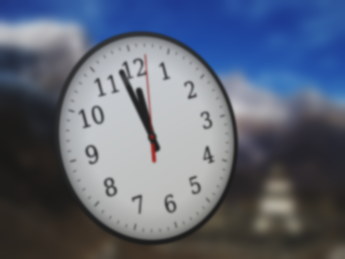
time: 11:58:02
